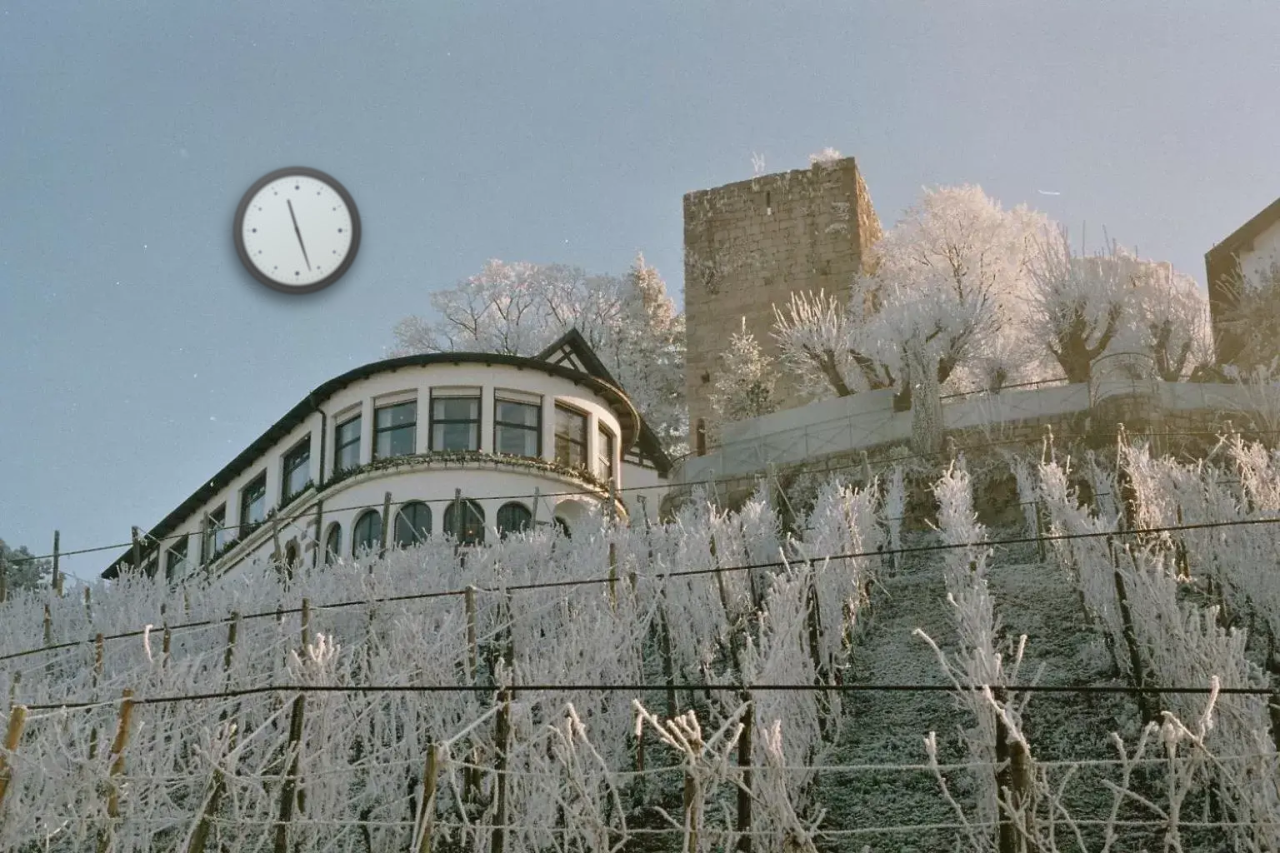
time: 11:27
